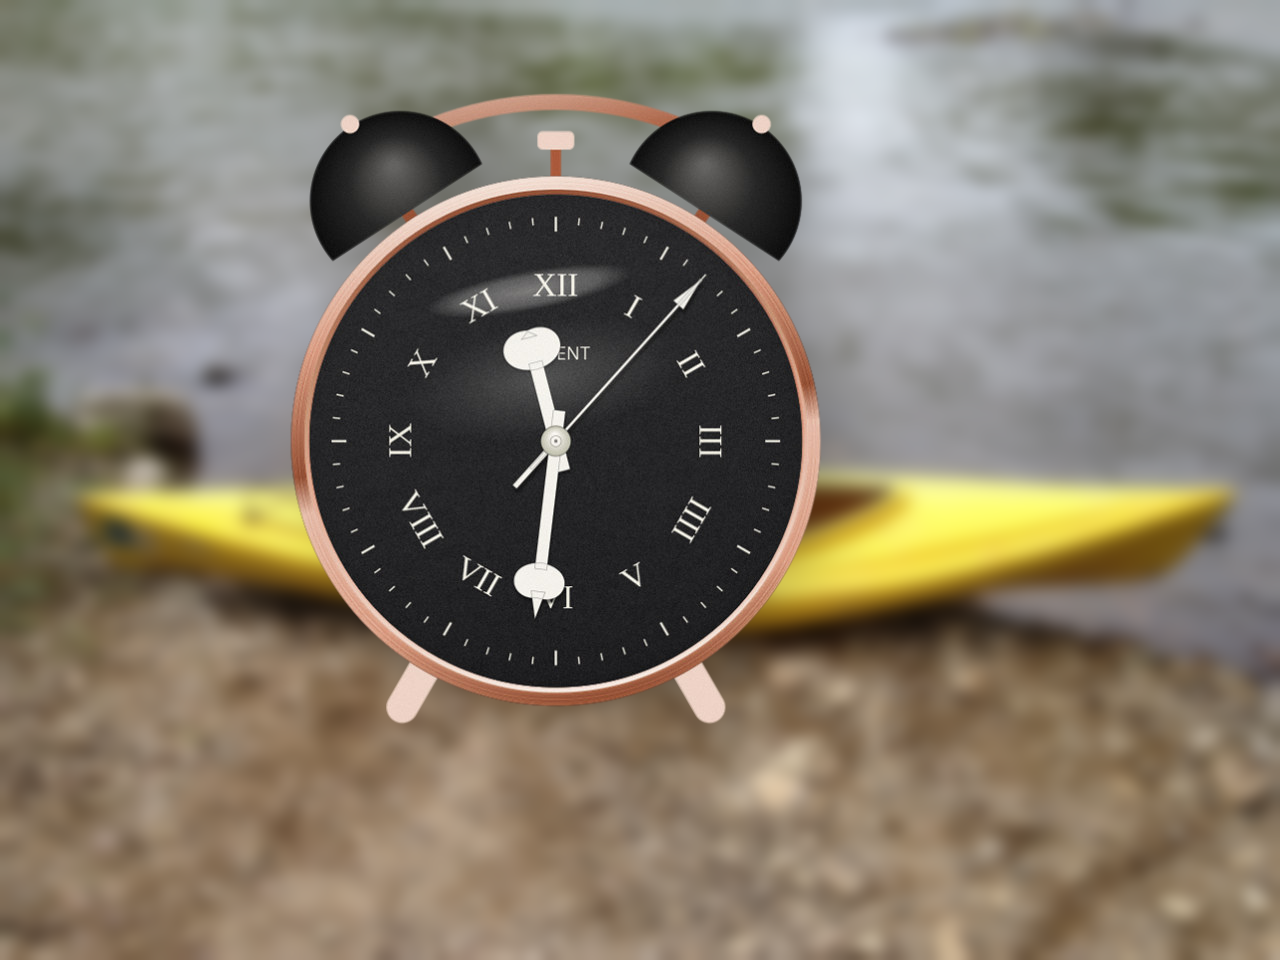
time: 11:31:07
